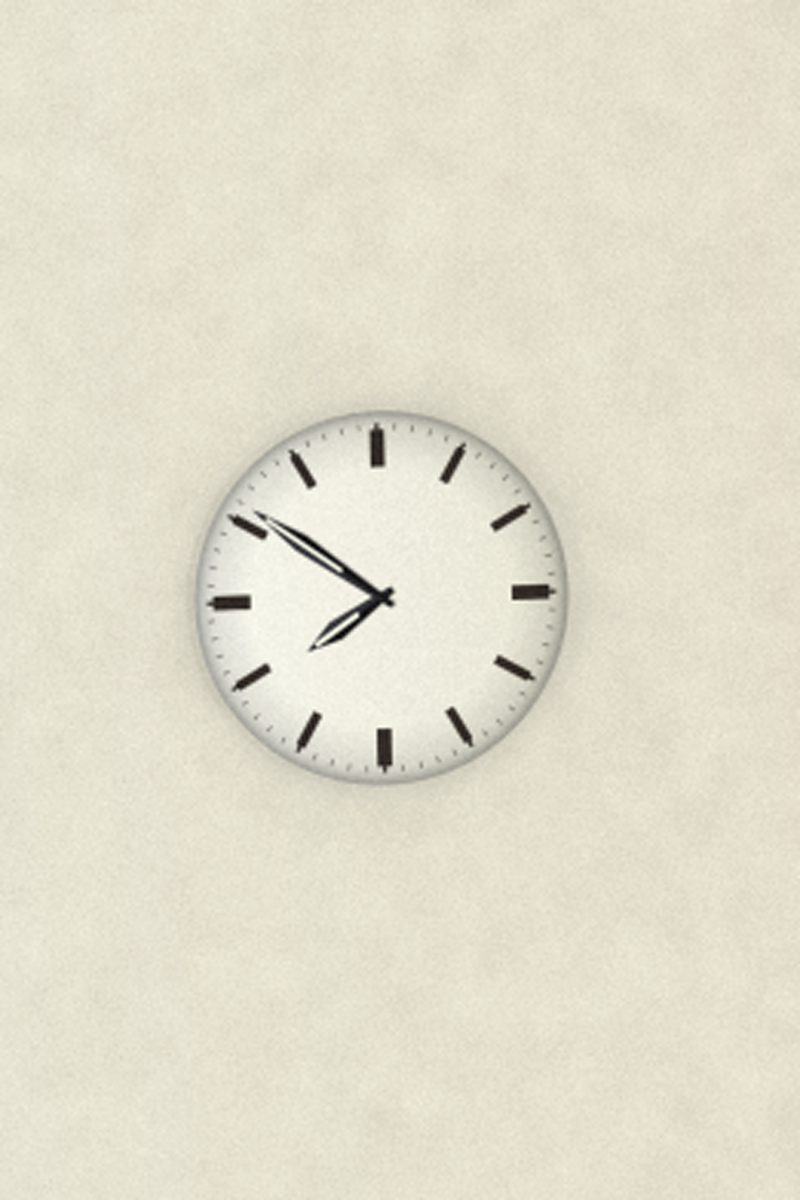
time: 7:51
